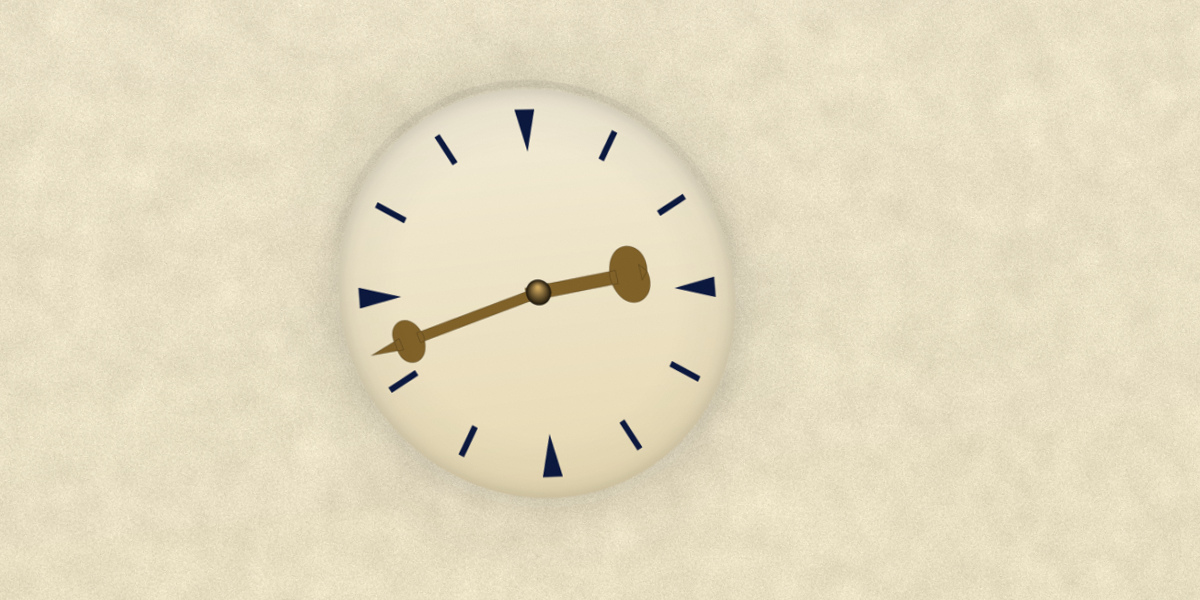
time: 2:42
